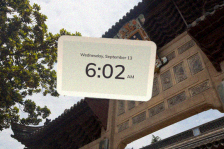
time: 6:02
